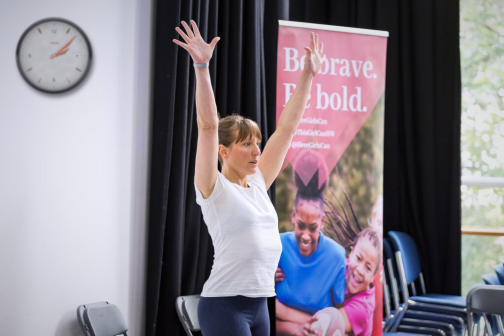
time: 2:08
